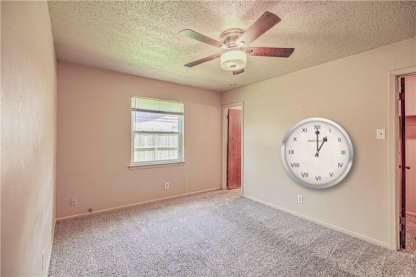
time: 1:00
